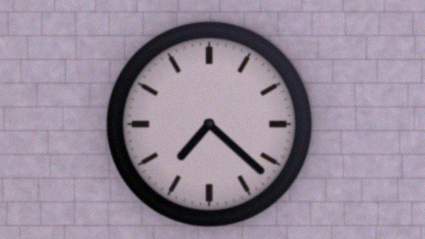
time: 7:22
